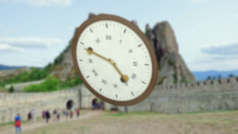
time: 4:49
